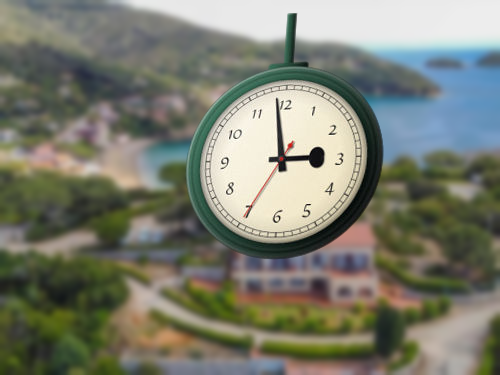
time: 2:58:35
